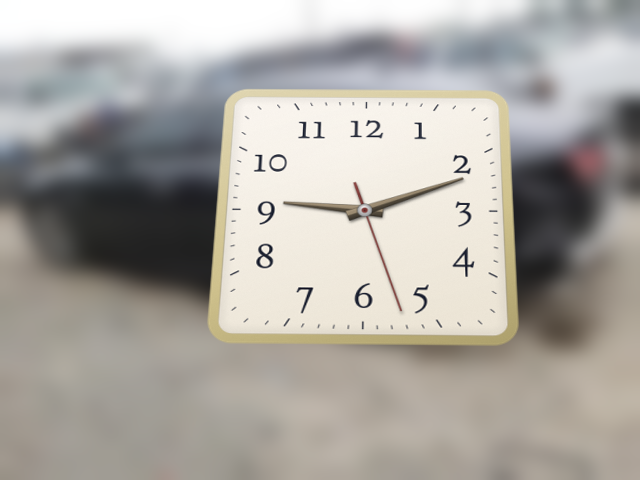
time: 9:11:27
